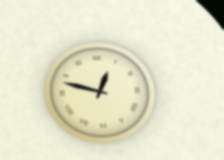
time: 12:48
